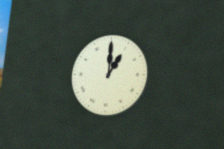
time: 1:00
